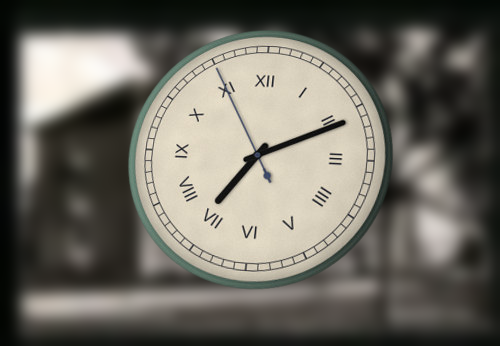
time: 7:10:55
